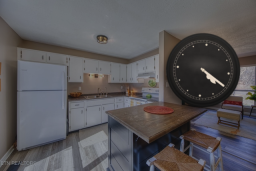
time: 4:20
